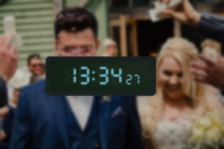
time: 13:34:27
